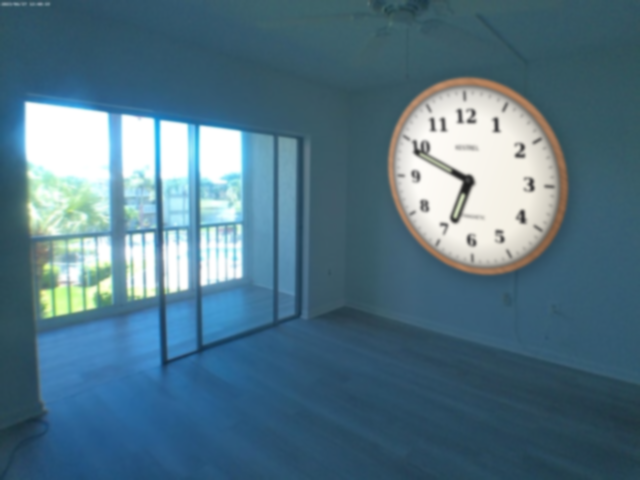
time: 6:49
